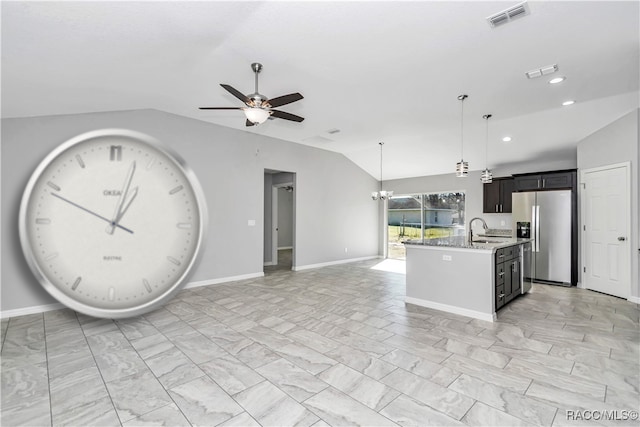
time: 1:02:49
